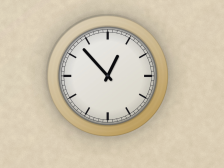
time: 12:53
